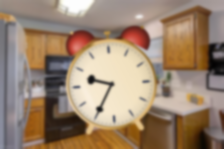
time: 9:35
